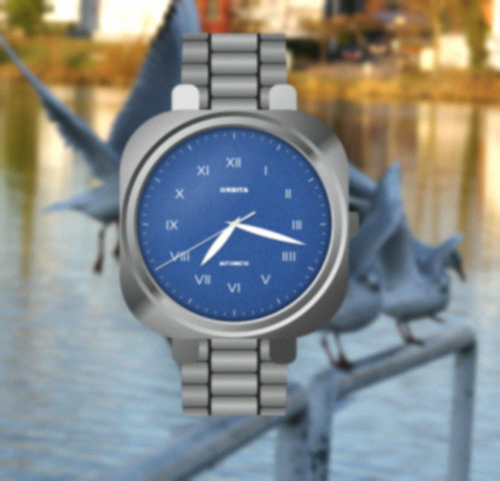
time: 7:17:40
